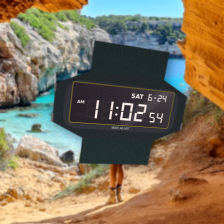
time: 11:02:54
